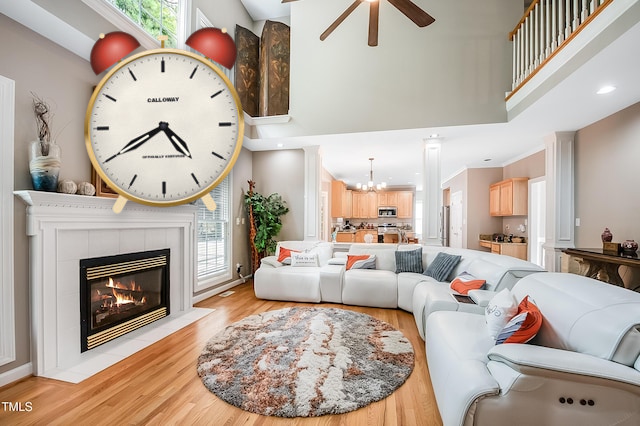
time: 4:40
